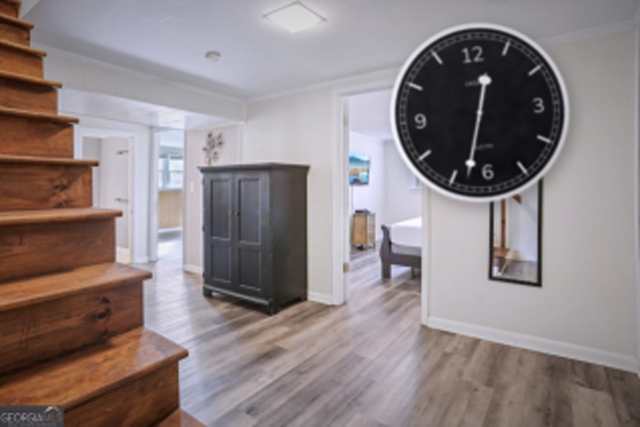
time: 12:33
